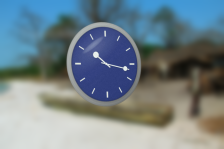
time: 10:17
